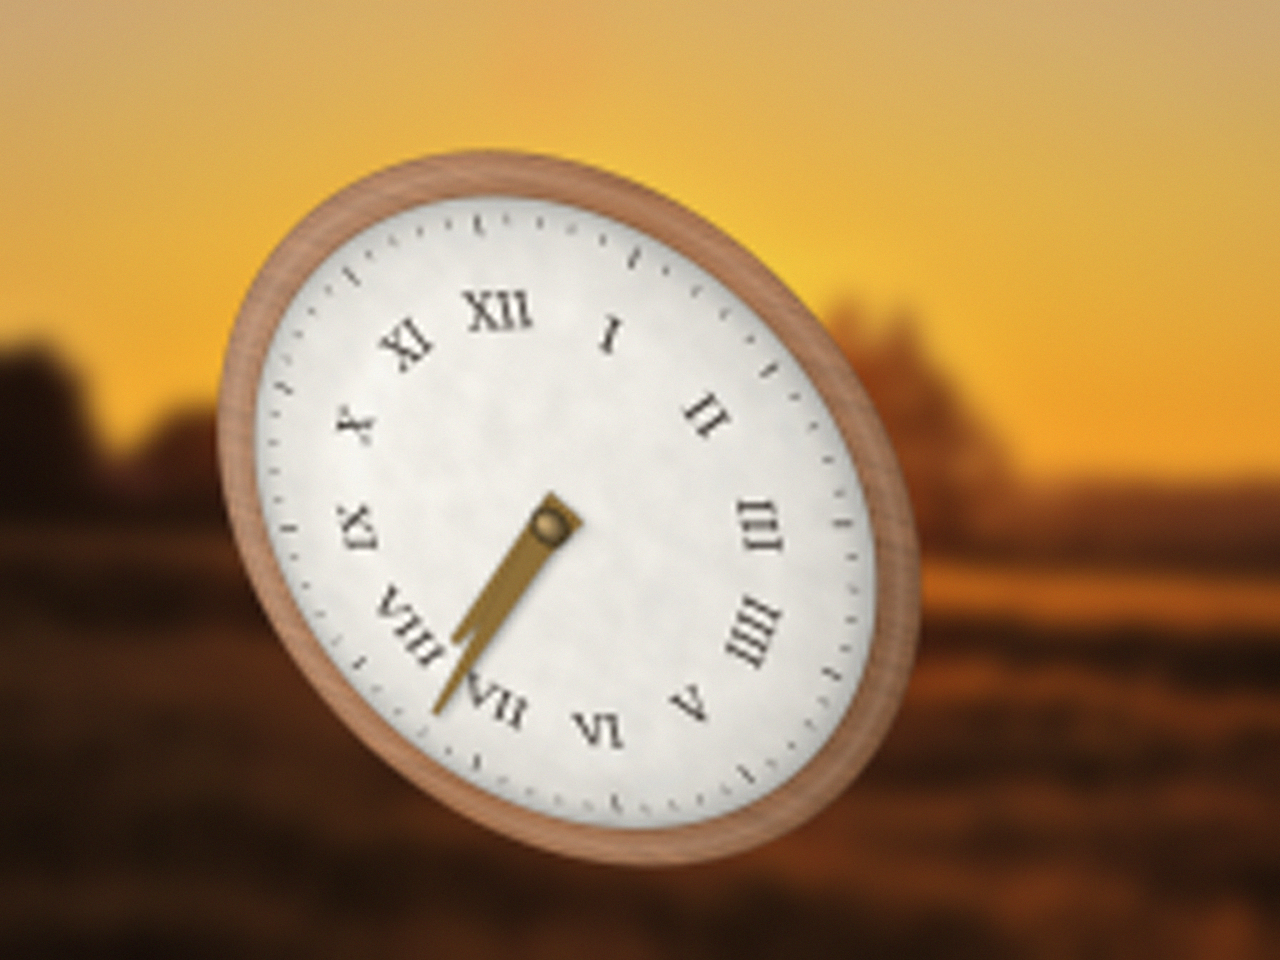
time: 7:37
